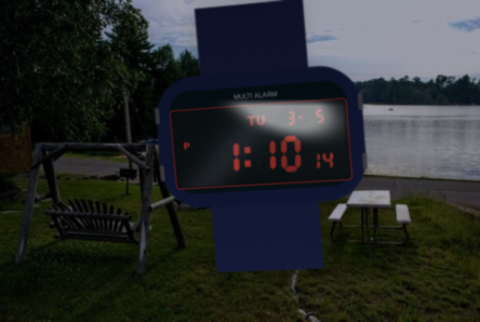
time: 1:10:14
